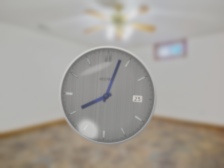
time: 8:03
